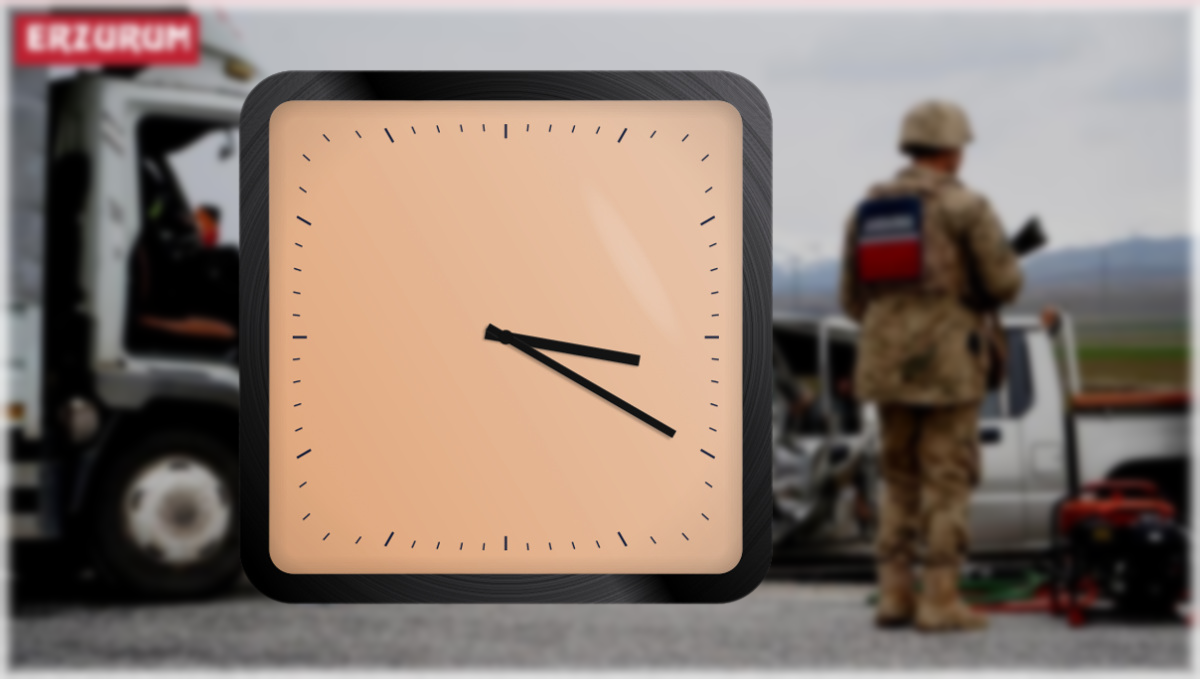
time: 3:20
